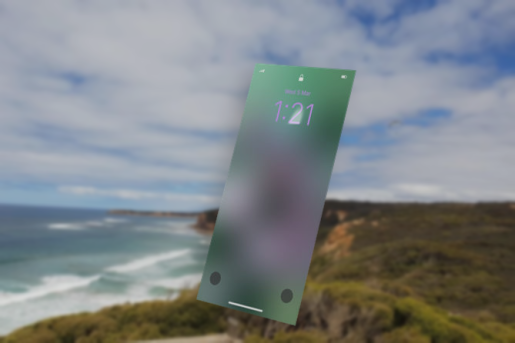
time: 1:21
